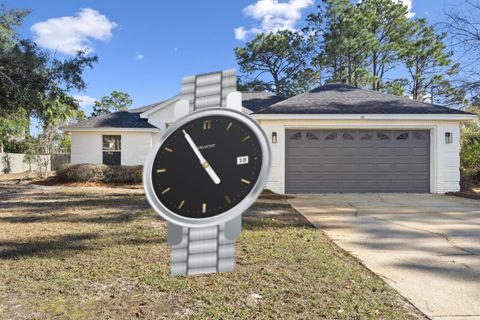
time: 4:55
